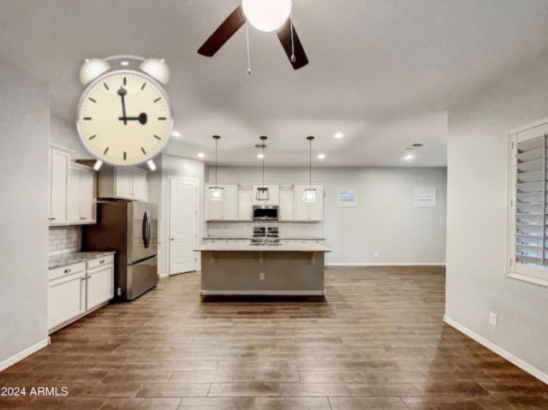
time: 2:59
